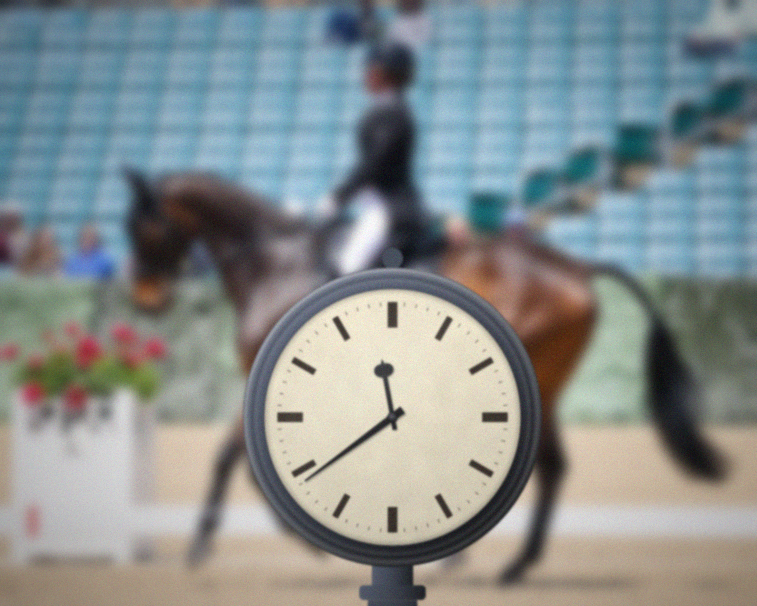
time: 11:39
